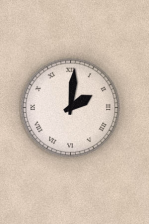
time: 2:01
